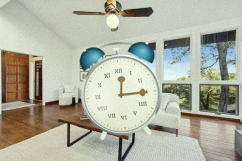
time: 12:15
